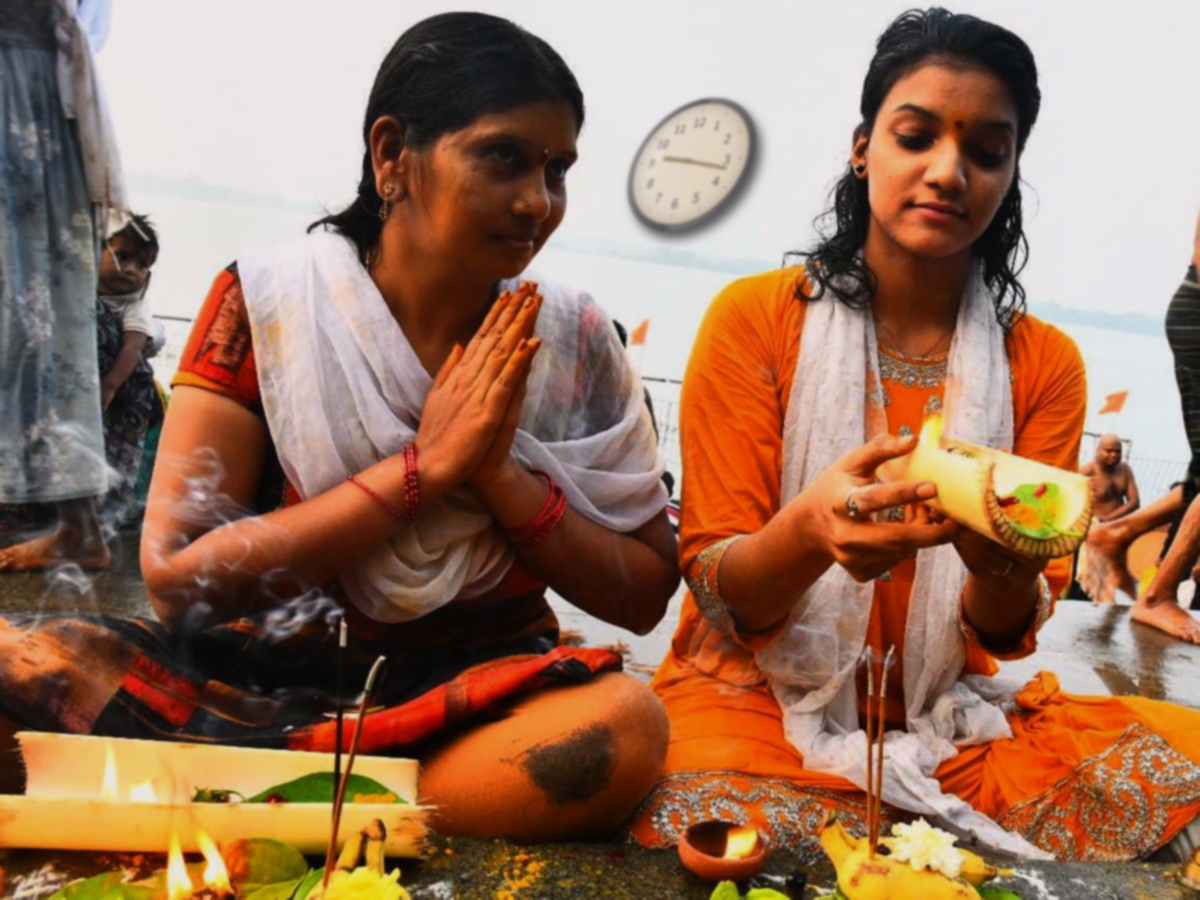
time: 9:17
